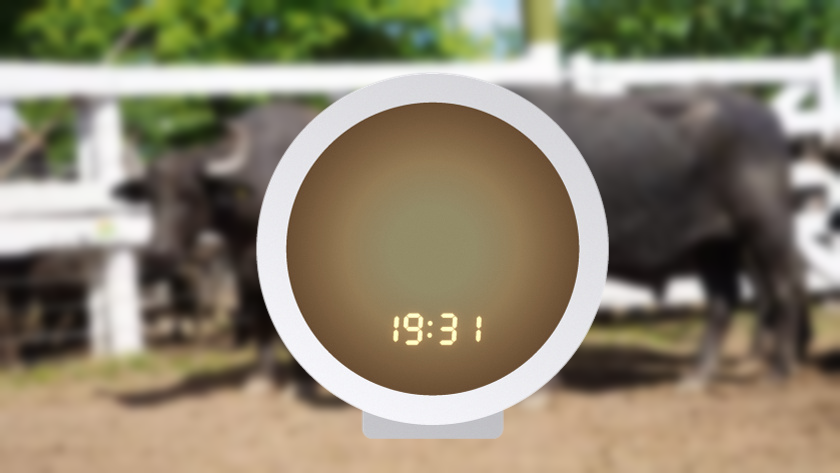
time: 19:31
